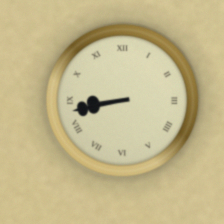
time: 8:43
